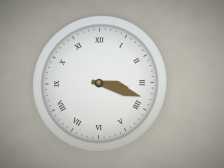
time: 3:18
